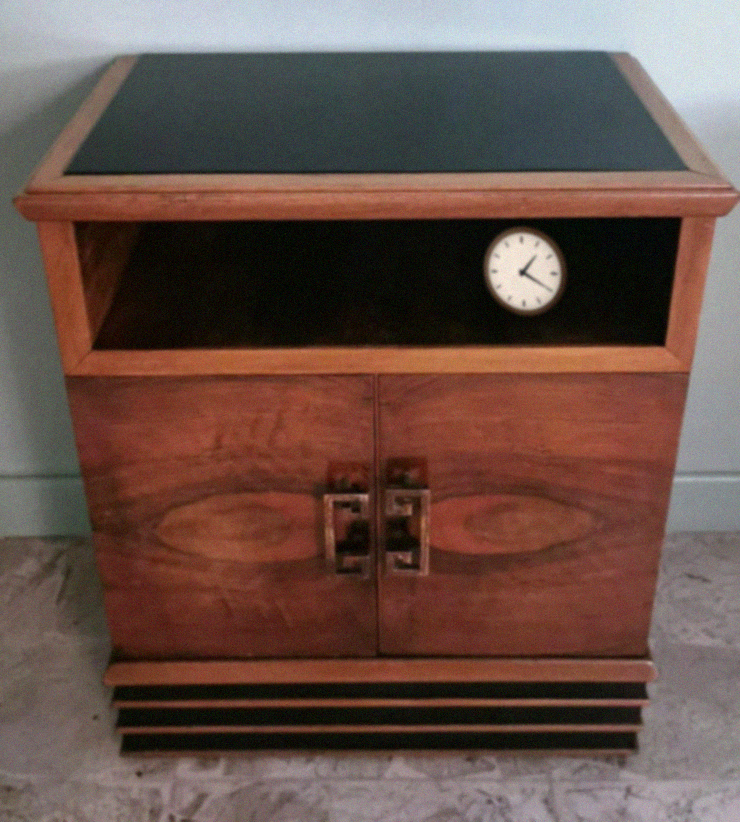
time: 1:20
